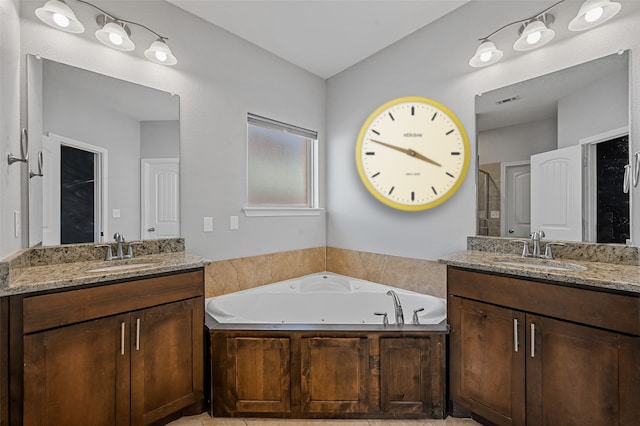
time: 3:48
